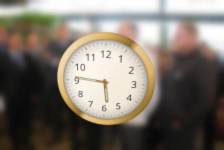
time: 5:46
